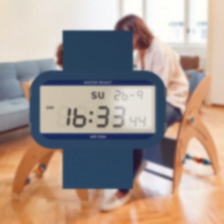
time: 16:33:44
